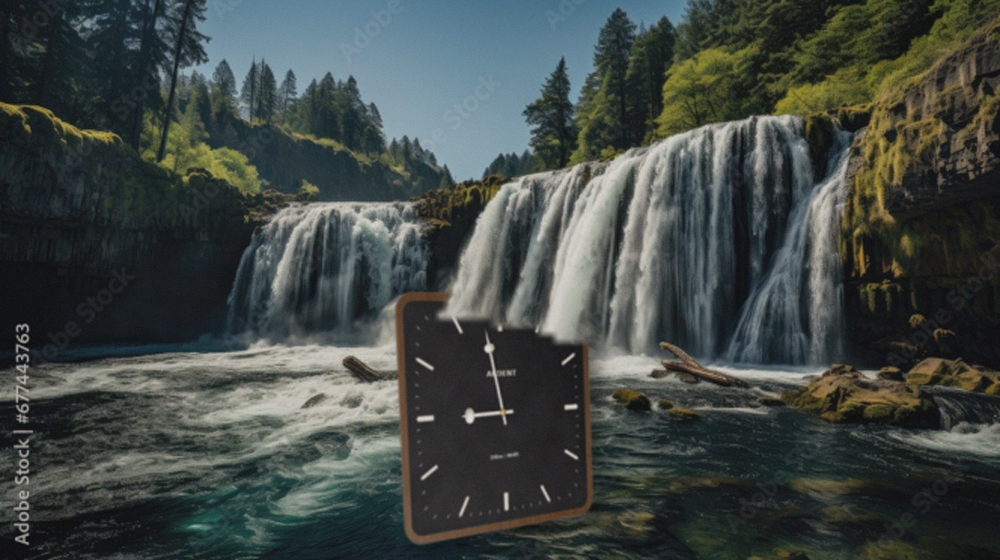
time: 8:58
